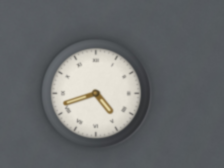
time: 4:42
